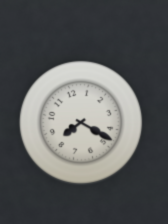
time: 8:23
